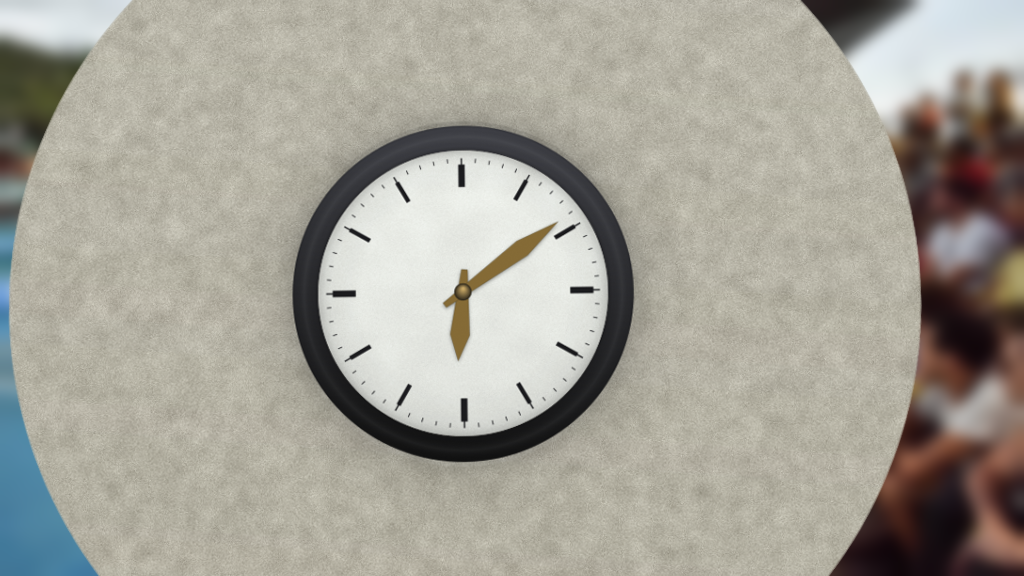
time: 6:09
